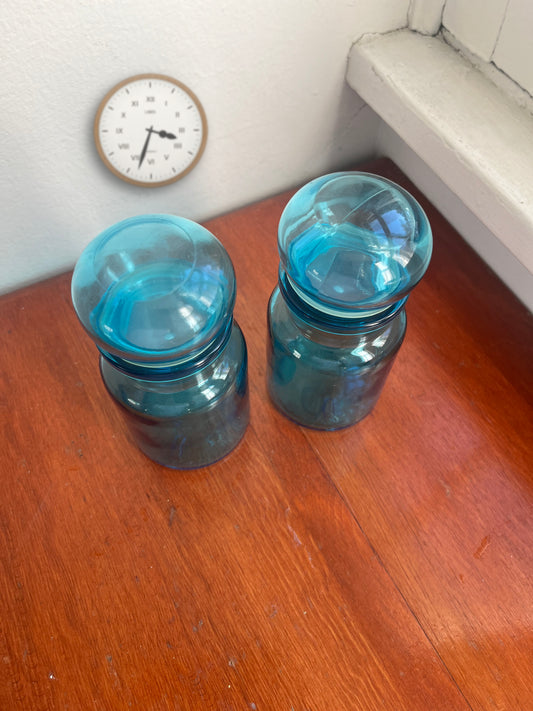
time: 3:33
